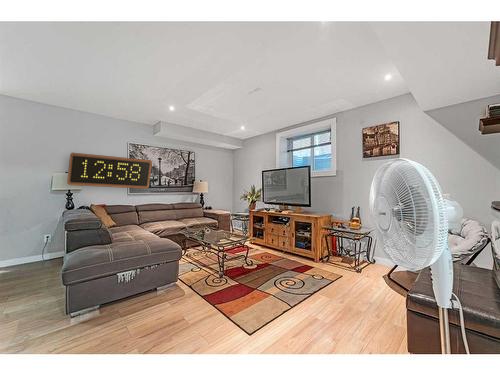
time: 12:58
